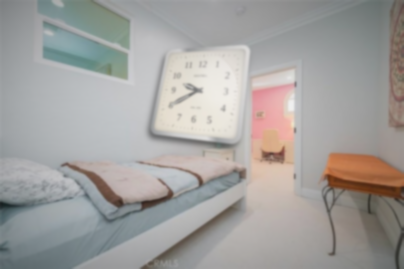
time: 9:40
